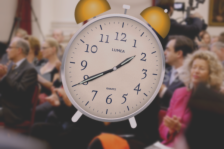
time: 1:40
